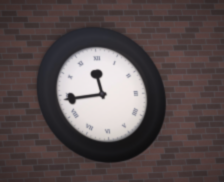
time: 11:44
